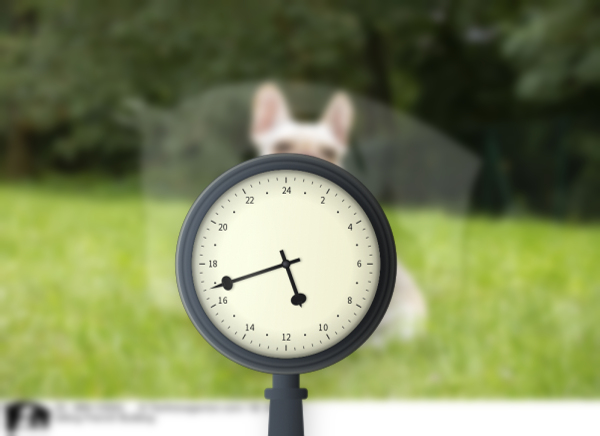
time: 10:42
